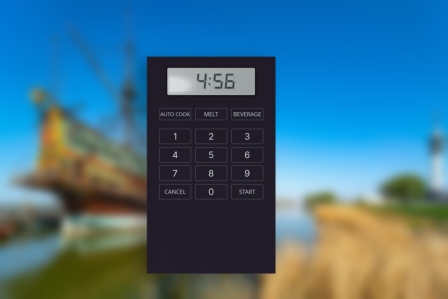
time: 4:56
